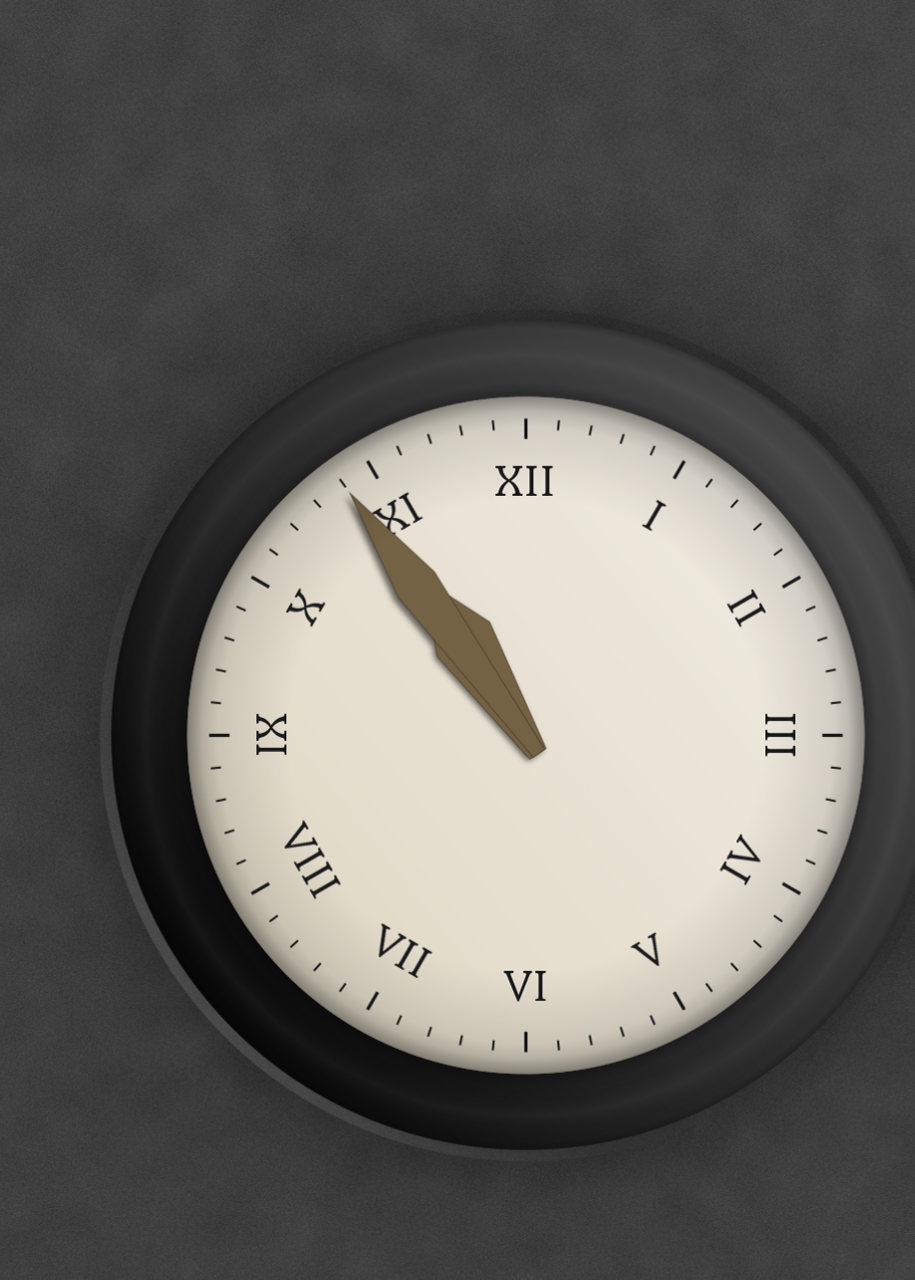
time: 10:54
